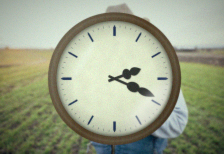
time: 2:19
